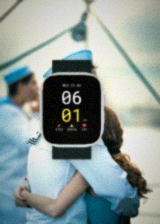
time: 6:01
